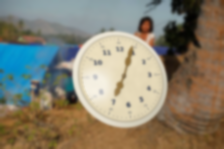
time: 7:04
